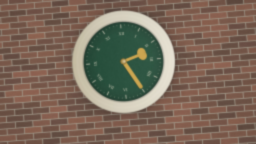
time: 2:25
